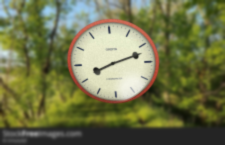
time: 8:12
